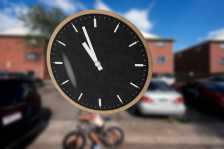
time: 10:57
